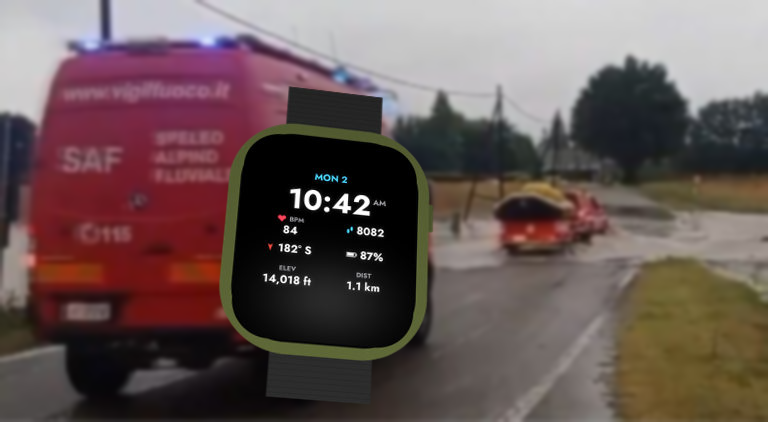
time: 10:42
